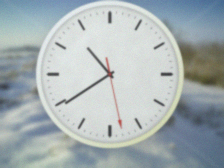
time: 10:39:28
